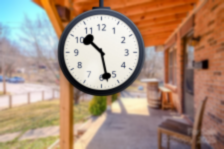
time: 10:28
